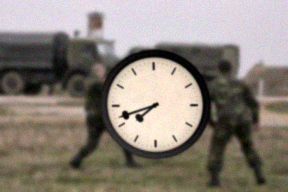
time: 7:42
